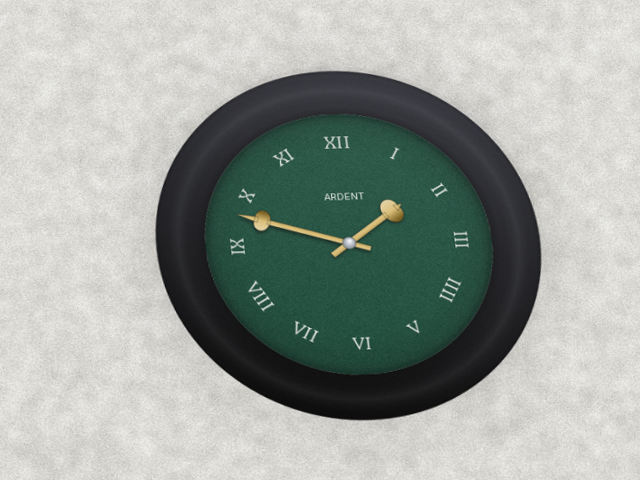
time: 1:48
